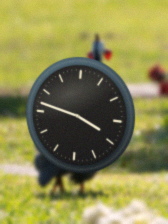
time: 3:47
